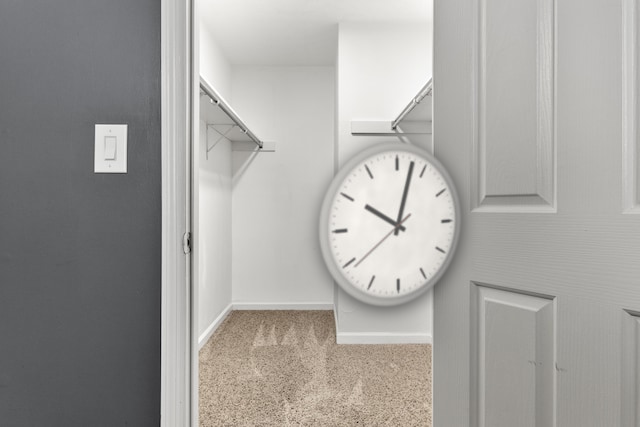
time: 10:02:39
